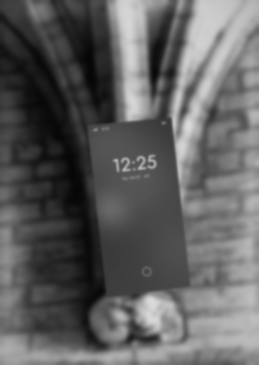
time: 12:25
